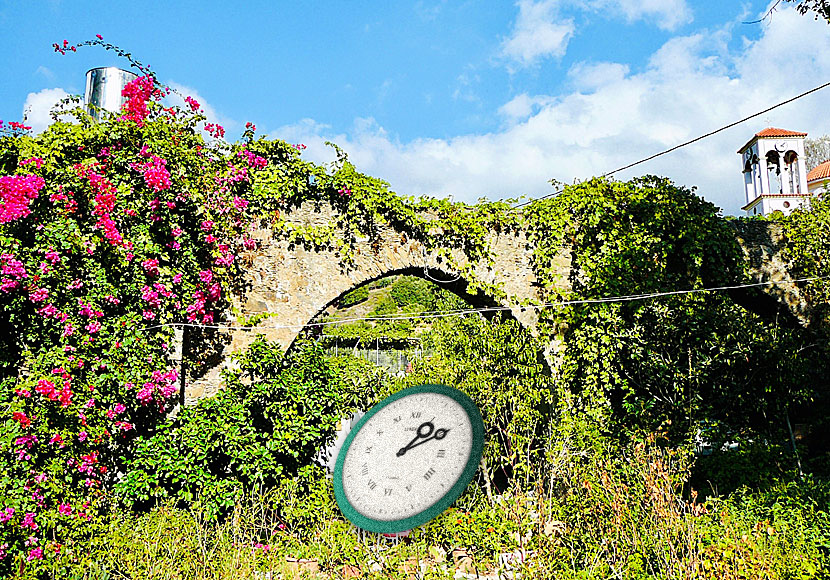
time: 1:10
